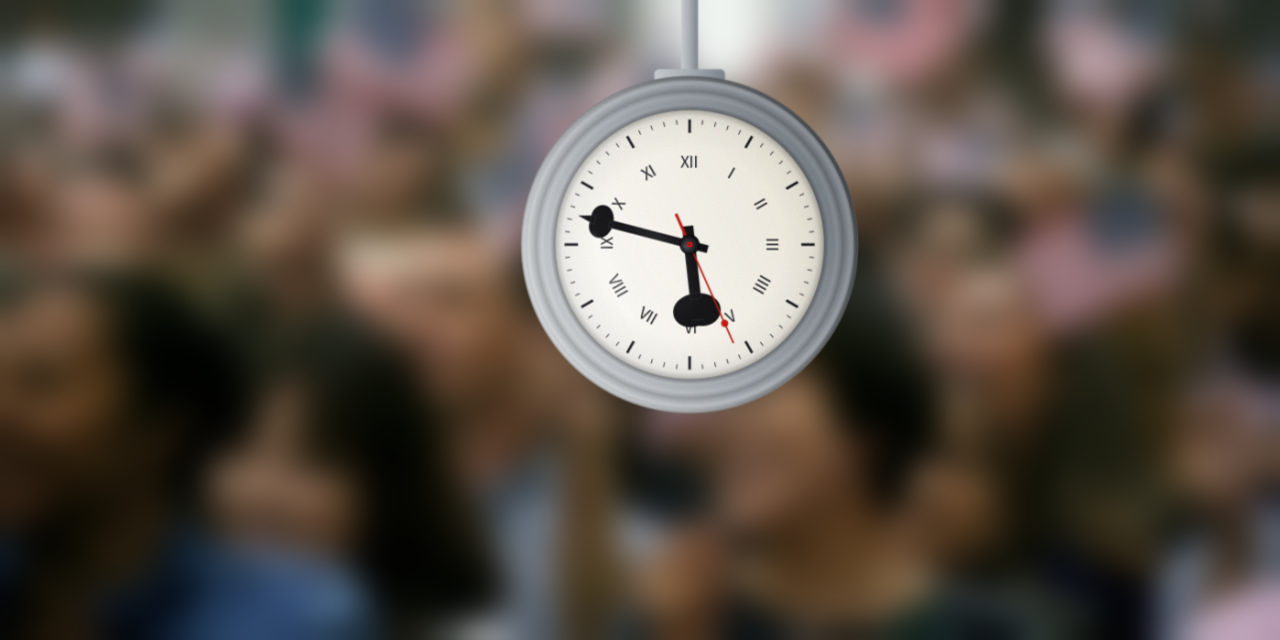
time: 5:47:26
